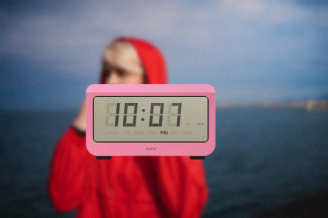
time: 10:07
